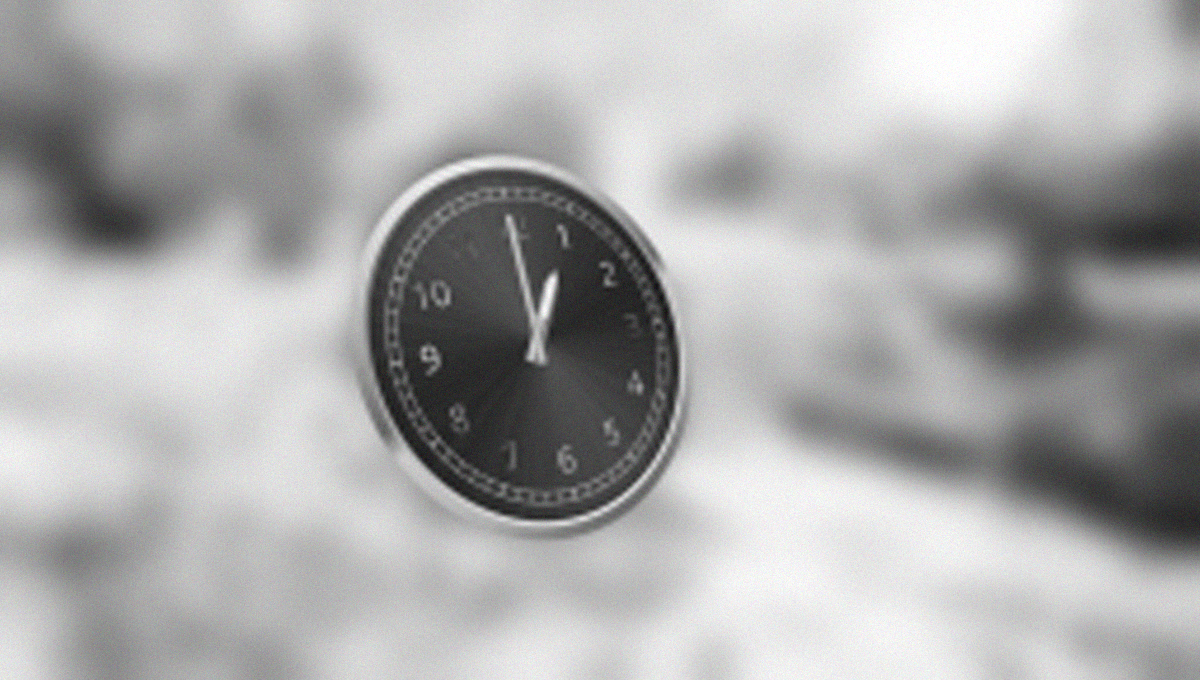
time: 1:00
